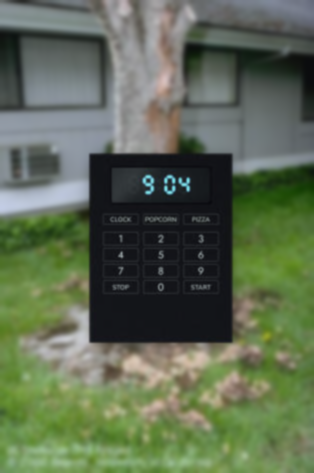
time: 9:04
